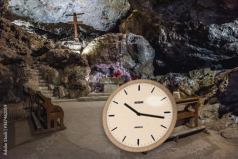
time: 10:17
